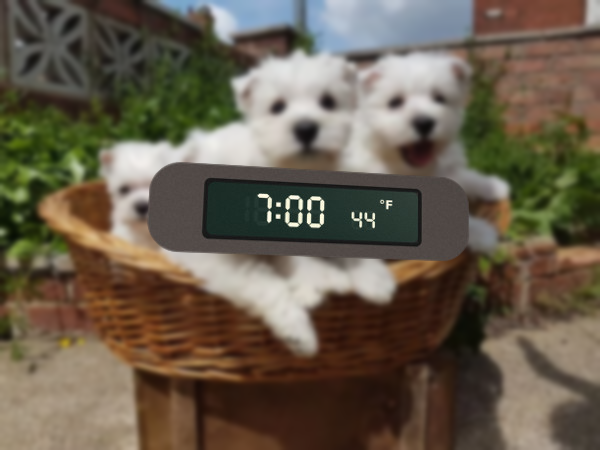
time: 7:00
